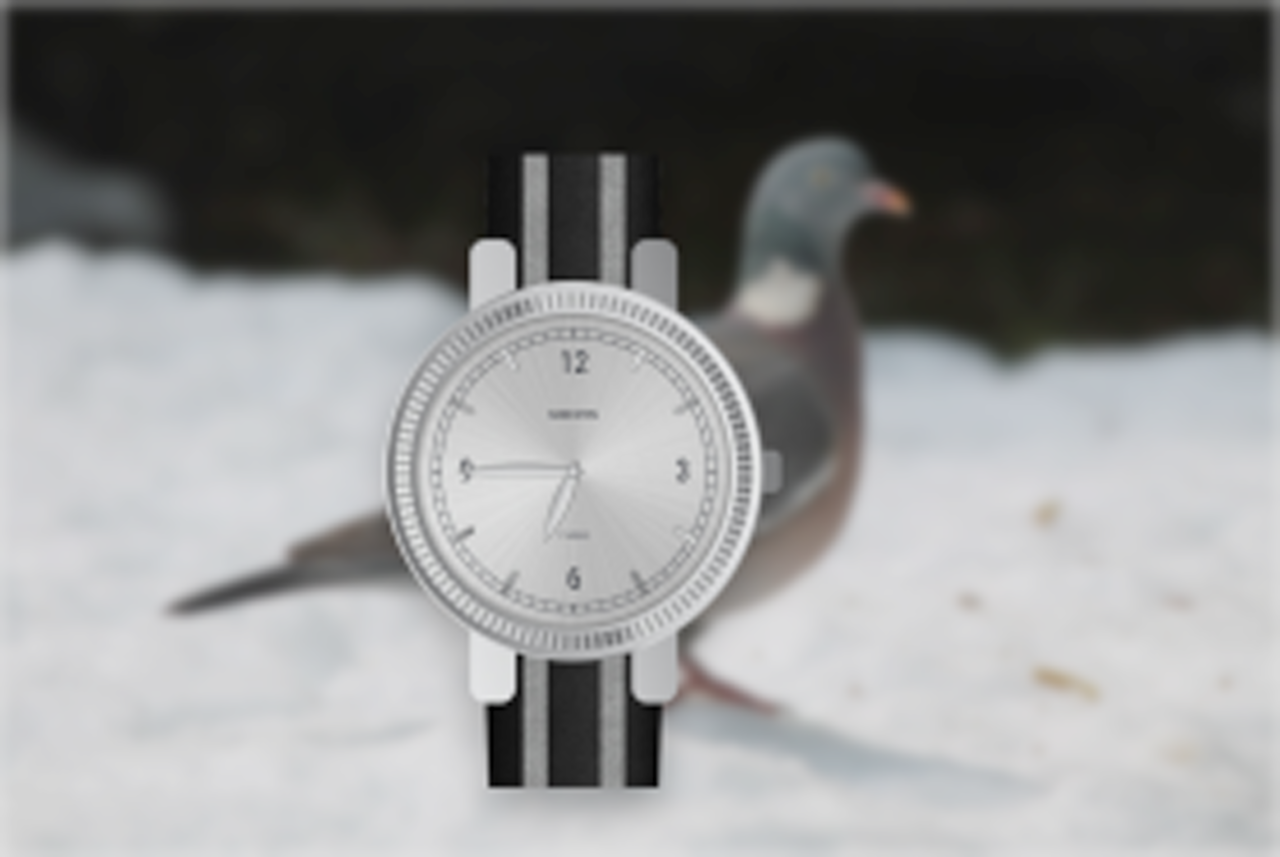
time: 6:45
